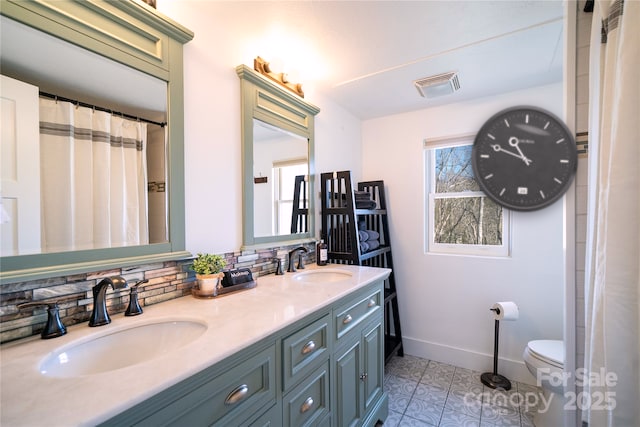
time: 10:48
